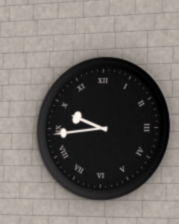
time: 9:44
